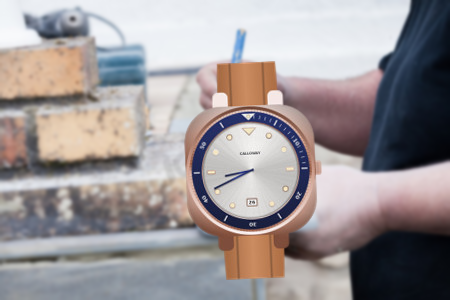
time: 8:41
